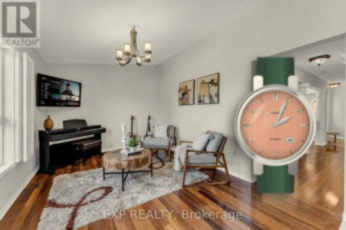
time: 2:04
